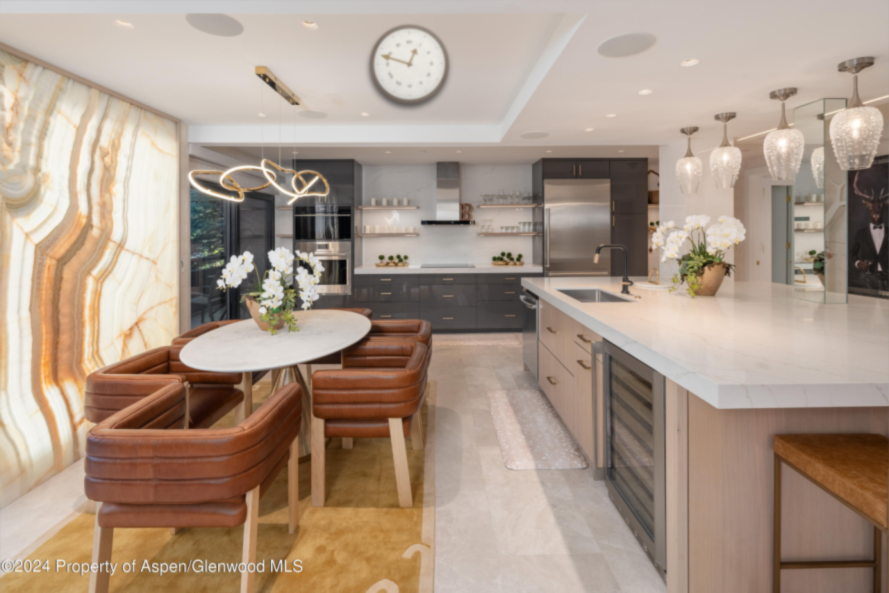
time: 12:48
